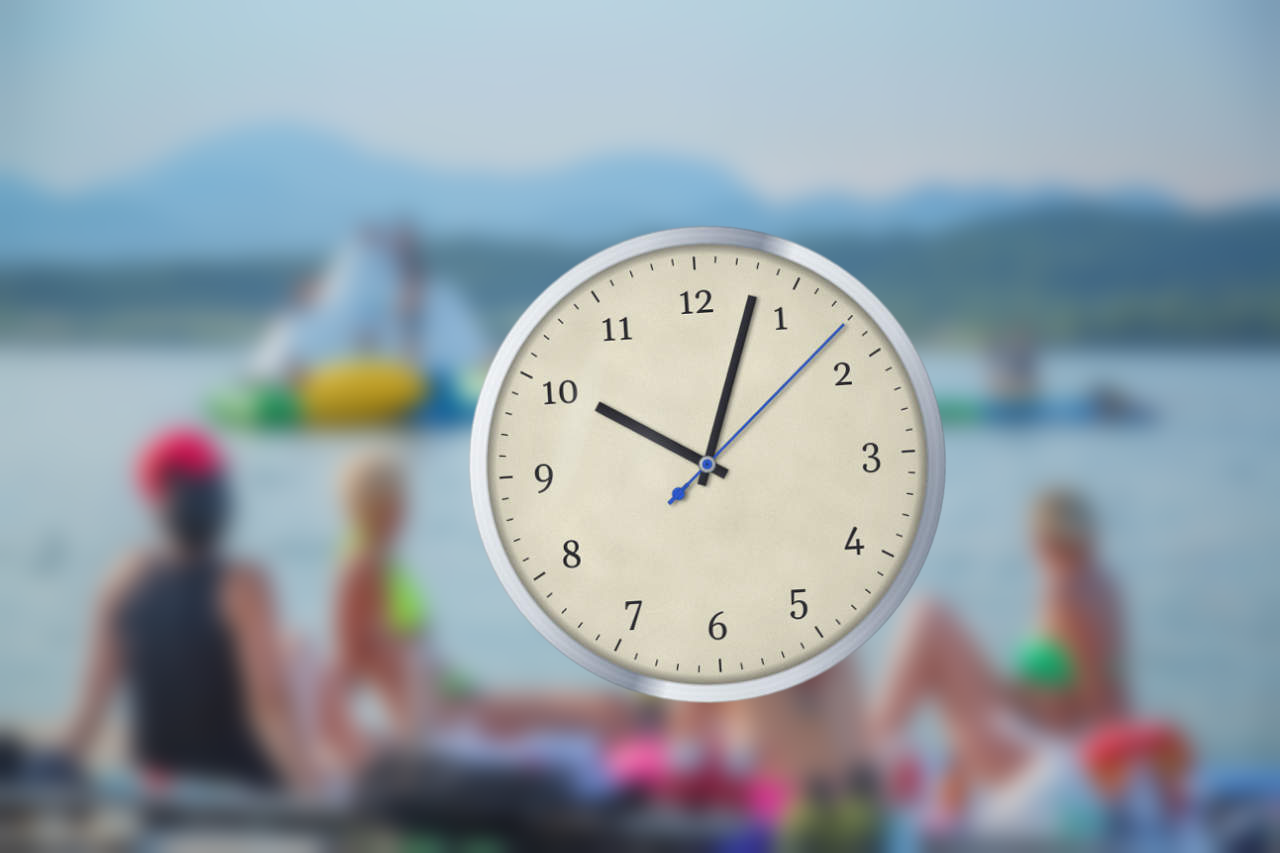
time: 10:03:08
